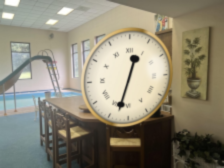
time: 12:33
